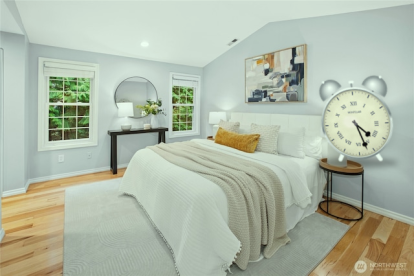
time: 4:27
